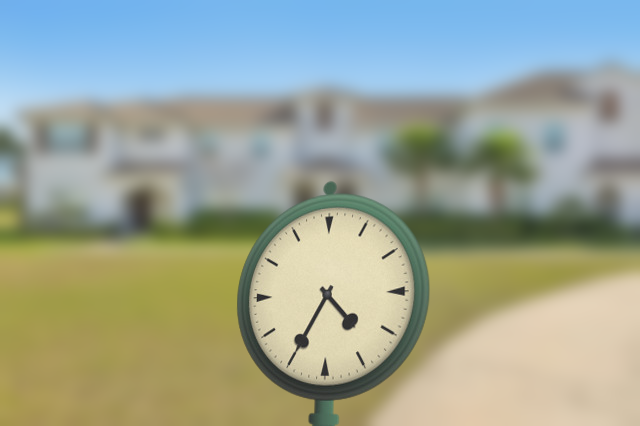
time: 4:35
